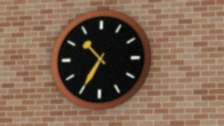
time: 10:35
